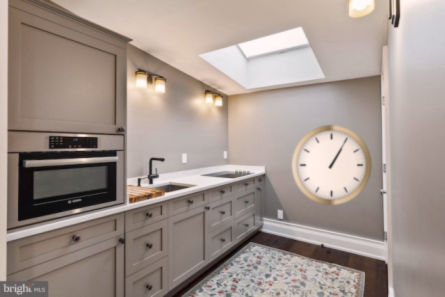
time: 1:05
